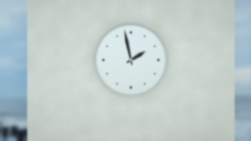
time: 1:58
